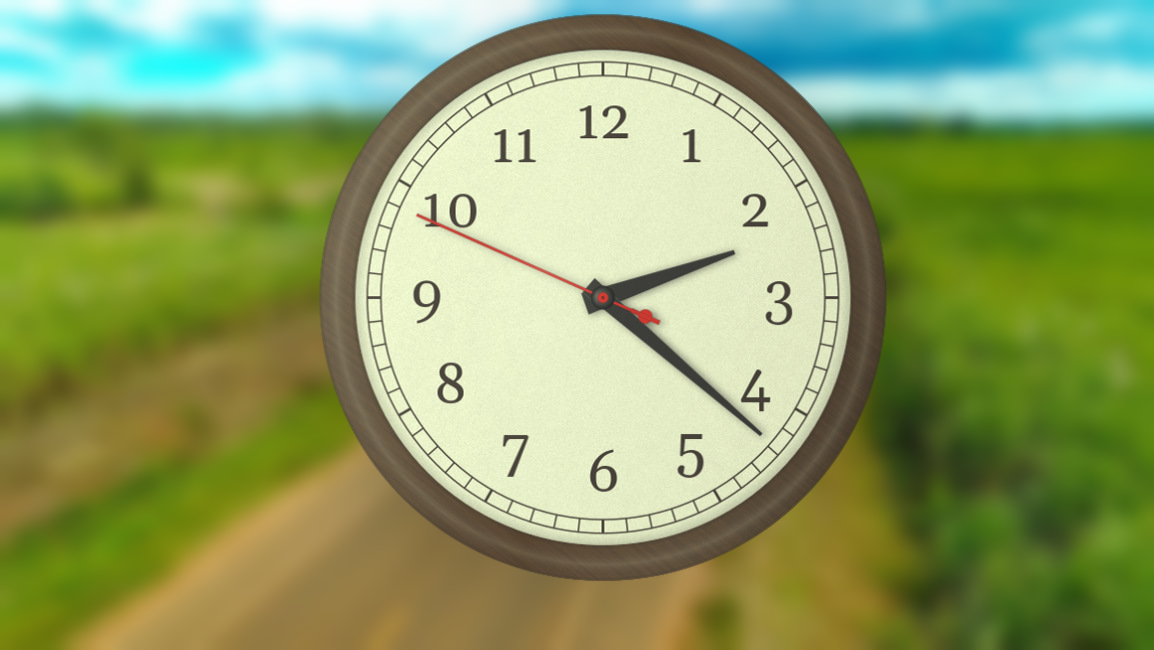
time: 2:21:49
